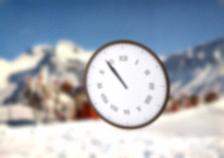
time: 10:54
